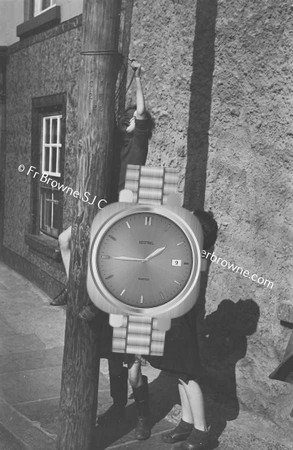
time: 1:45
